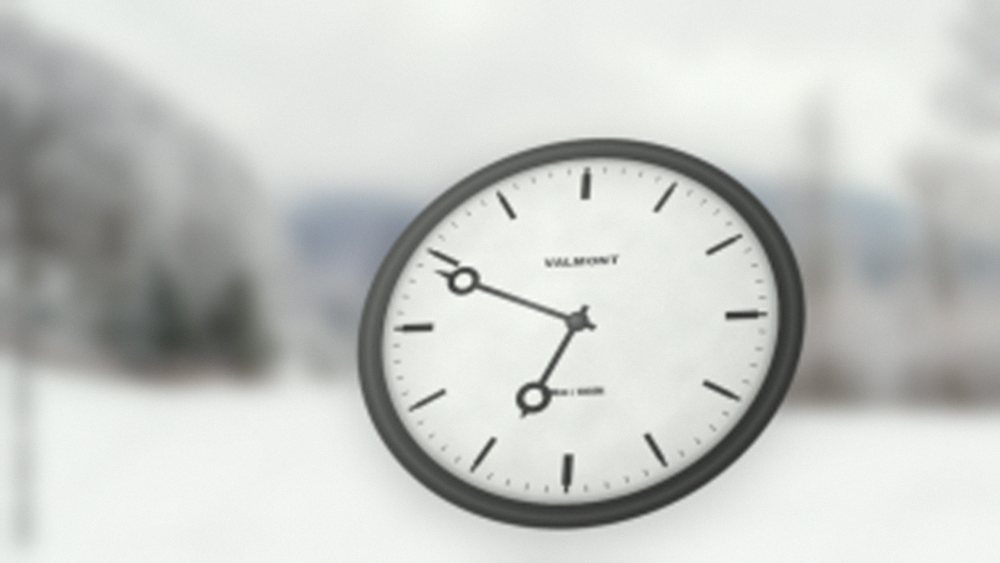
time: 6:49
